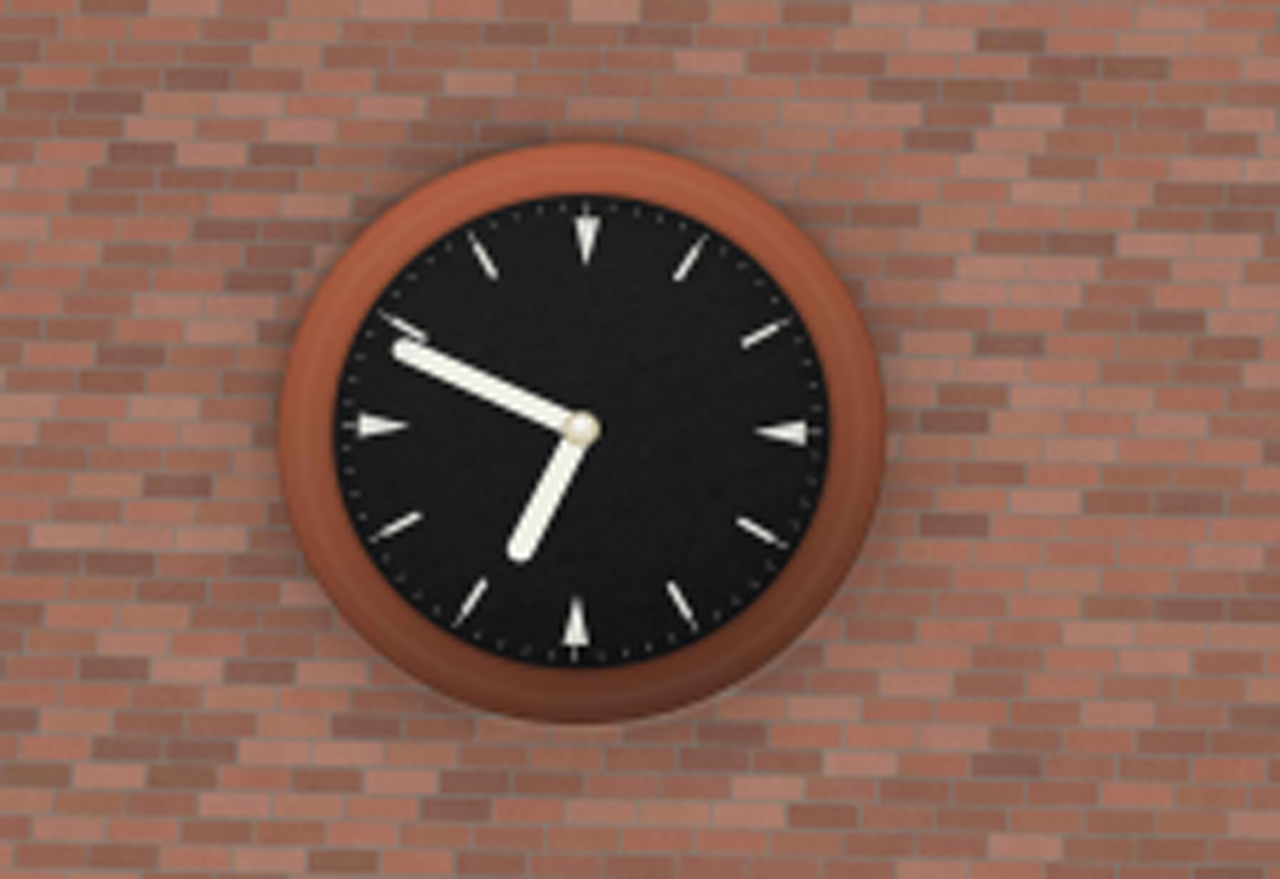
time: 6:49
